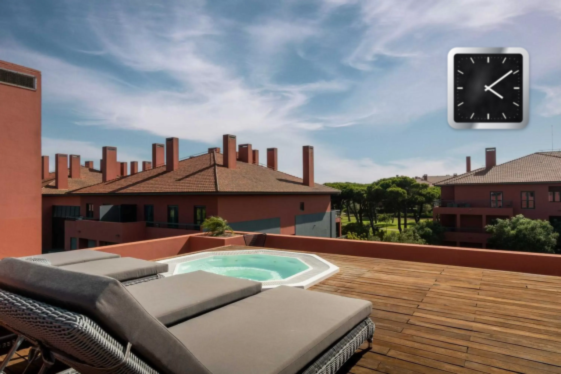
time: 4:09
